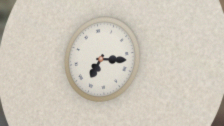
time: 7:17
